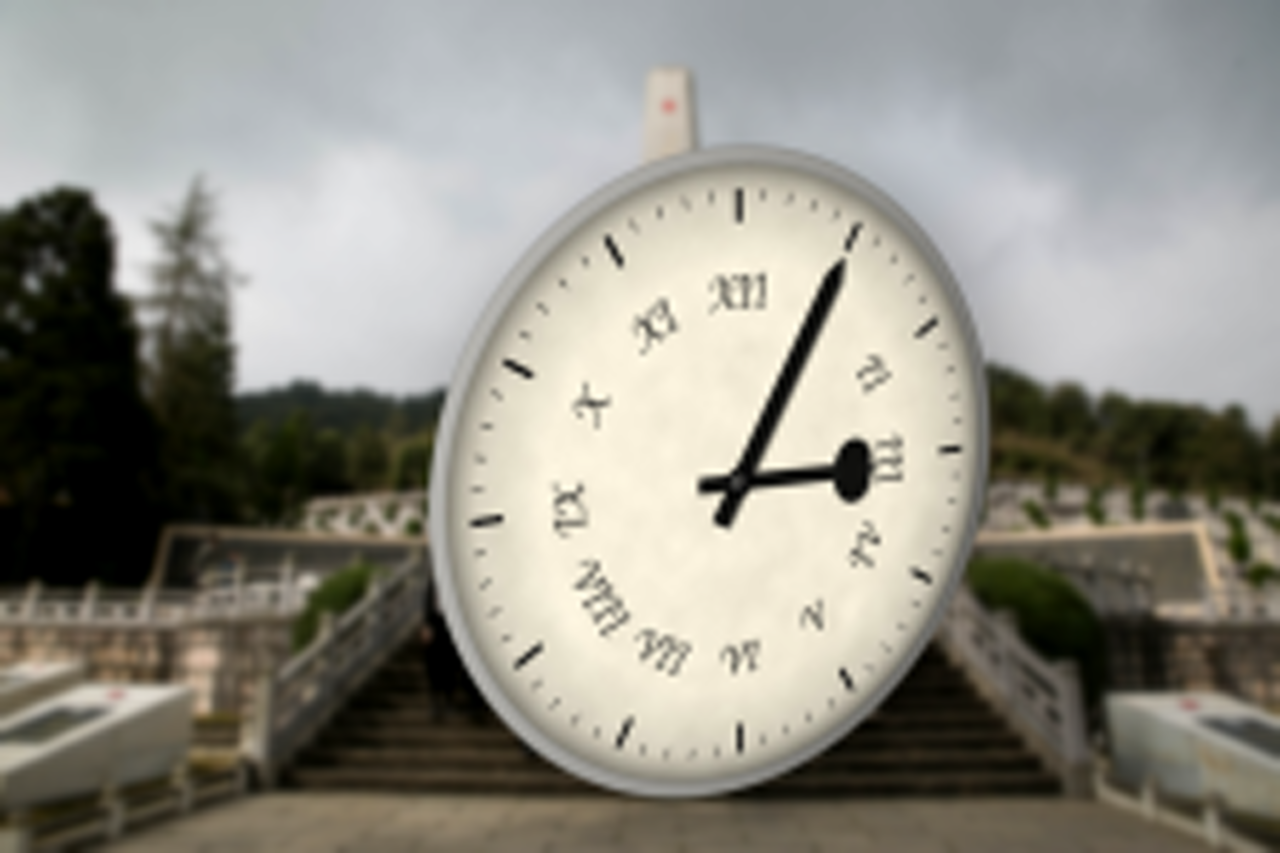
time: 3:05
